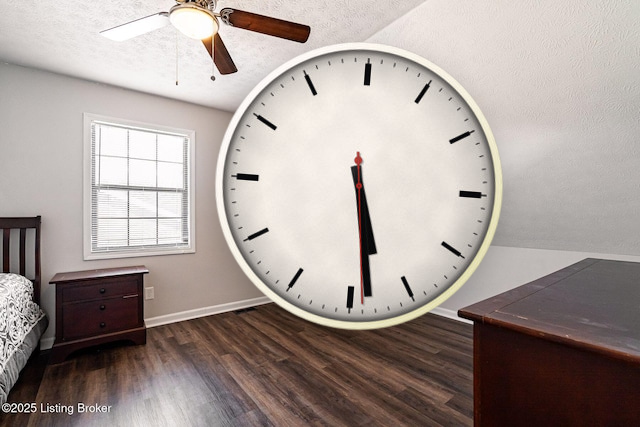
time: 5:28:29
